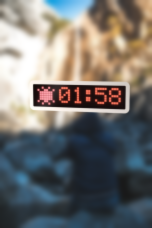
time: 1:58
